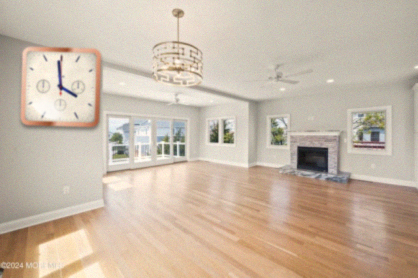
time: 3:59
